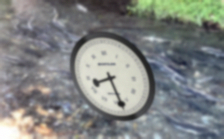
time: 8:28
